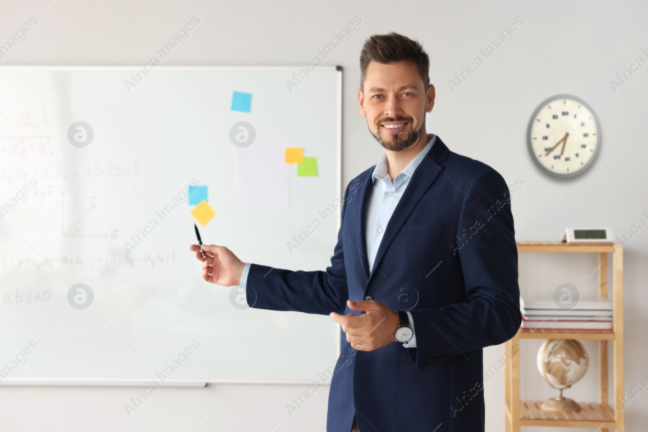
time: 6:39
